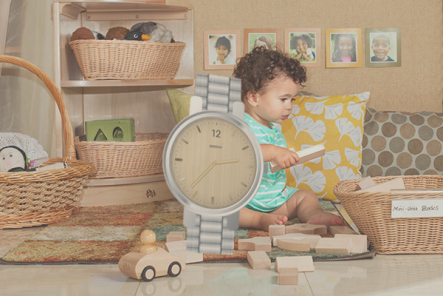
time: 2:37
